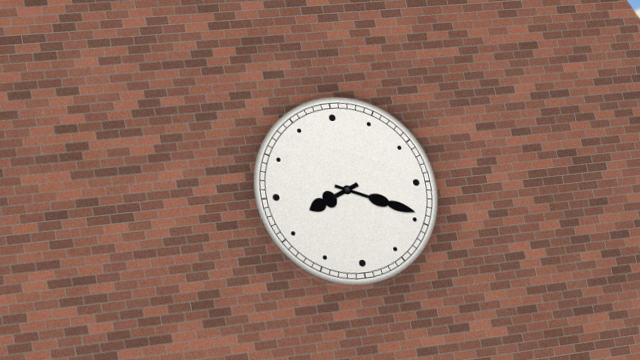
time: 8:19
